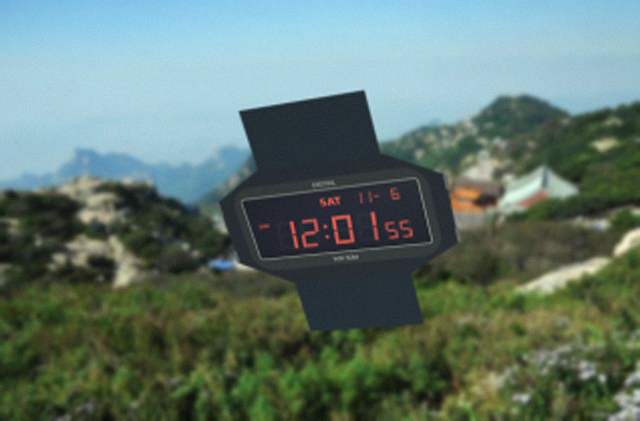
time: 12:01:55
